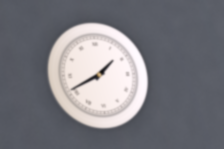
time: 1:41
